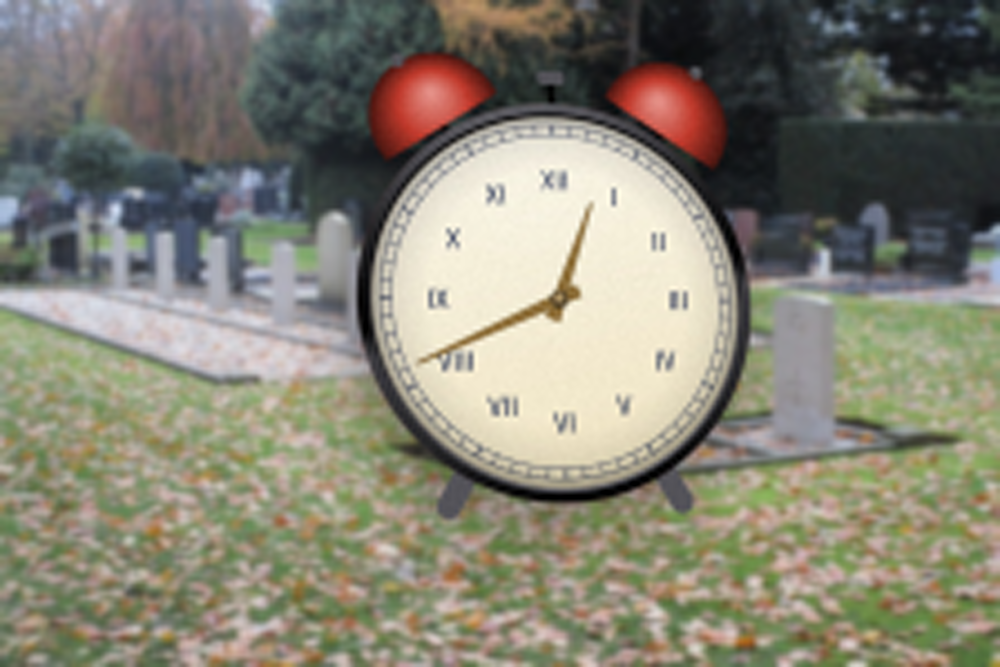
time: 12:41
